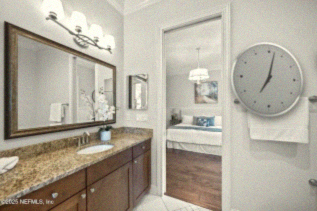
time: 7:02
